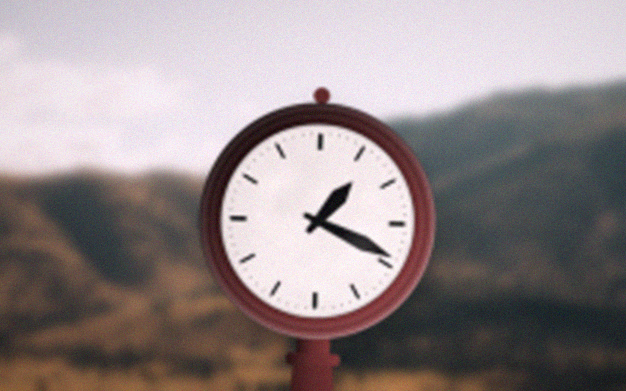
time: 1:19
